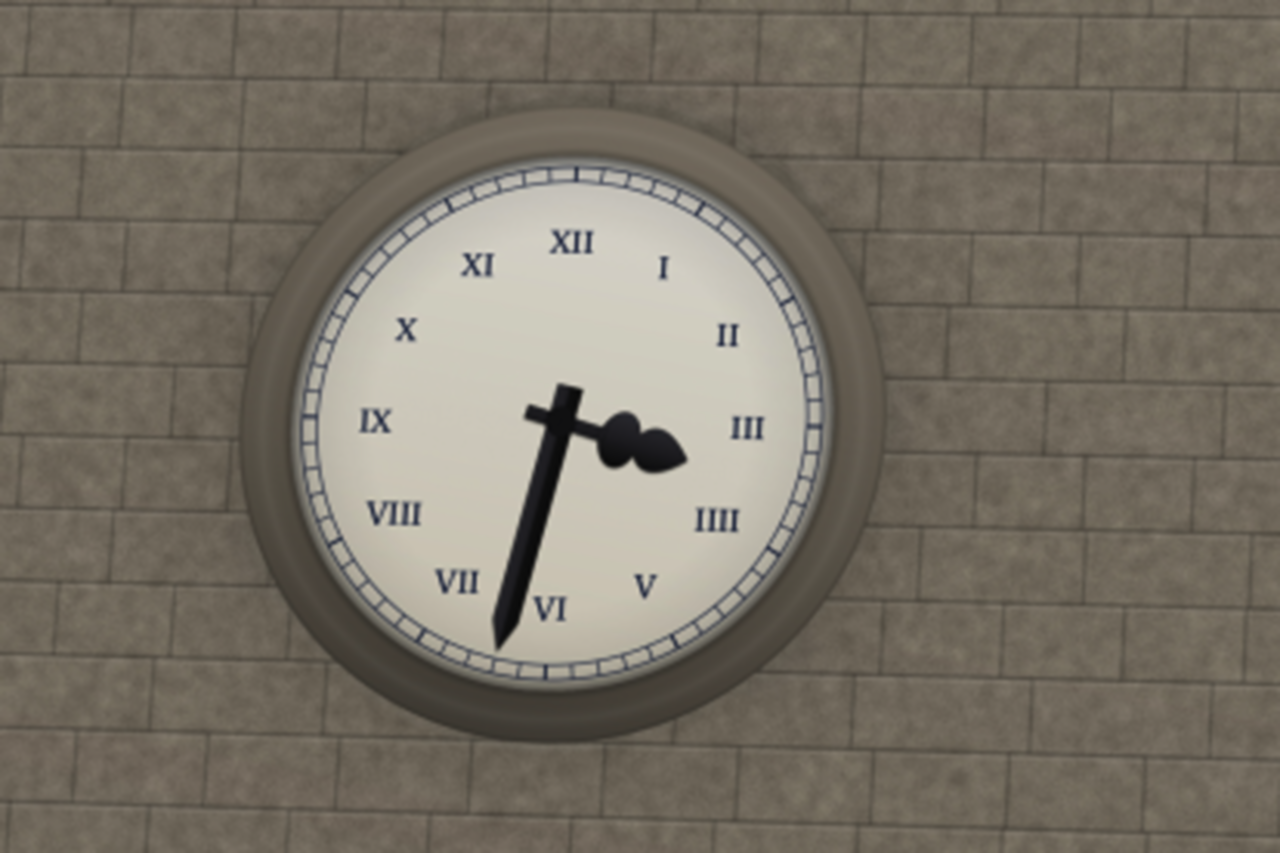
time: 3:32
